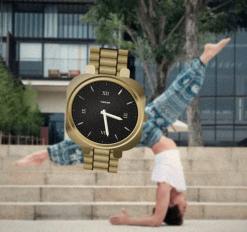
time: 3:28
